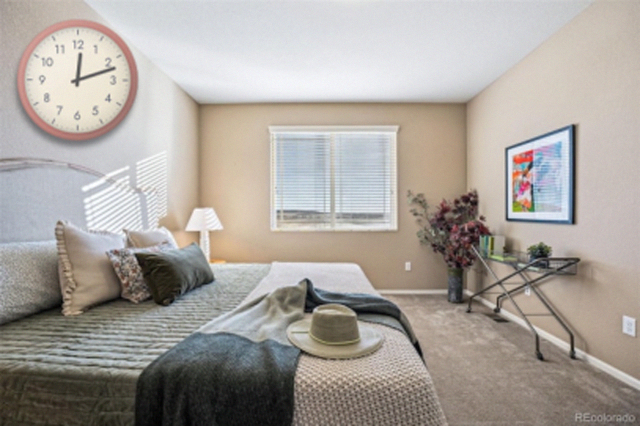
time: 12:12
